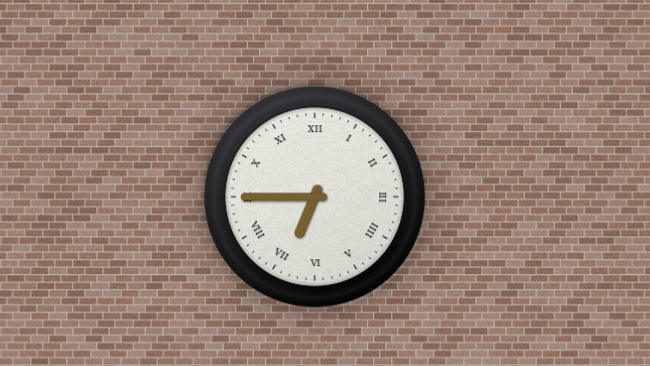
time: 6:45
